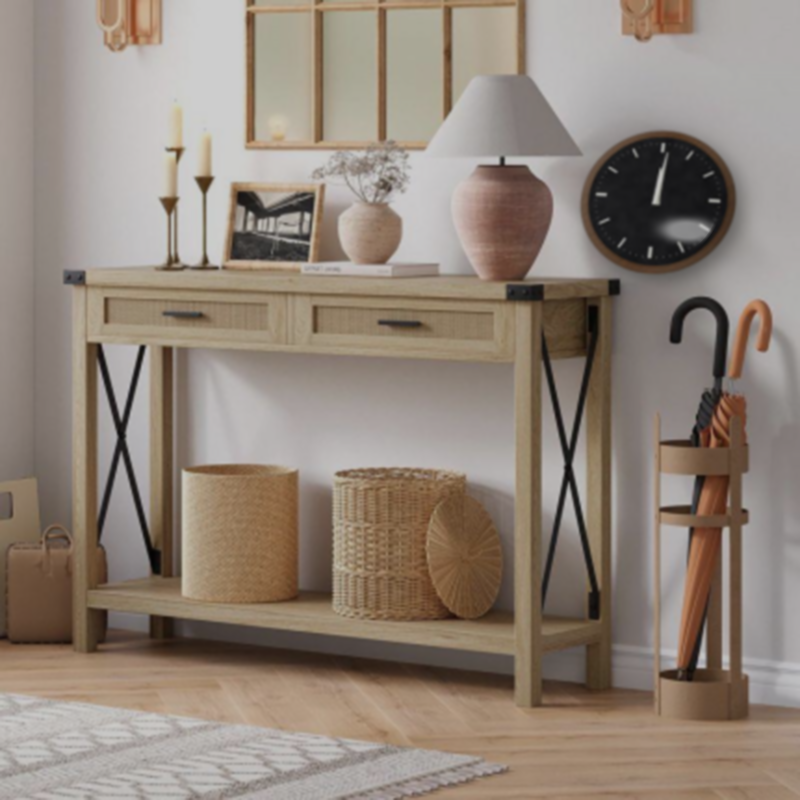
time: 12:01
